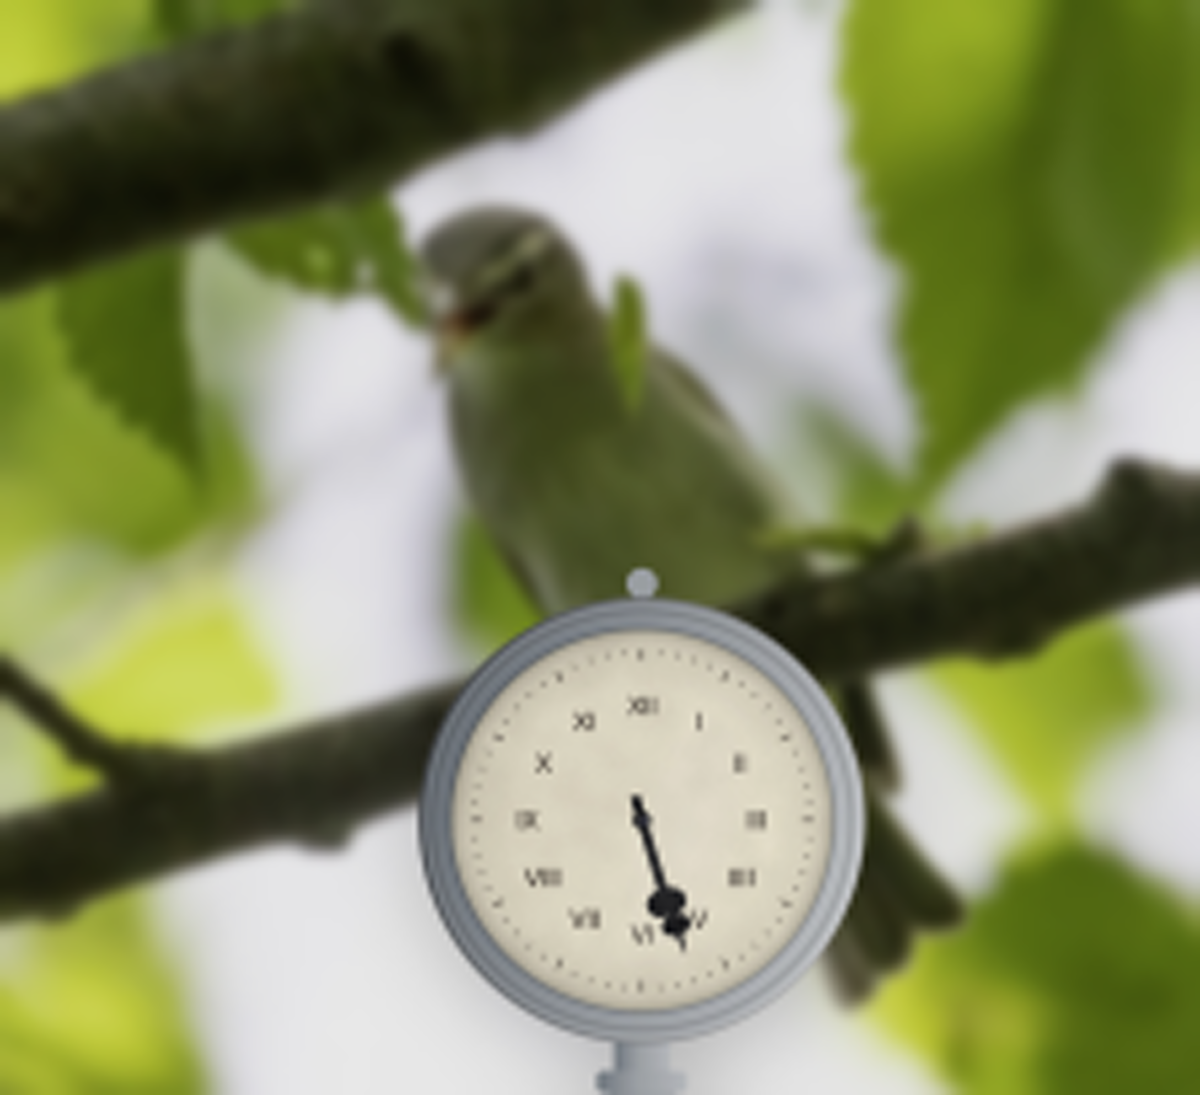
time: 5:27
